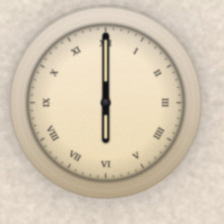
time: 6:00
